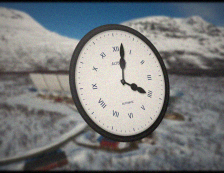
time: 4:02
